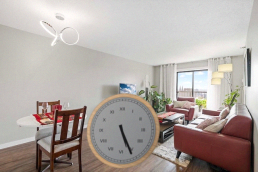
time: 5:26
